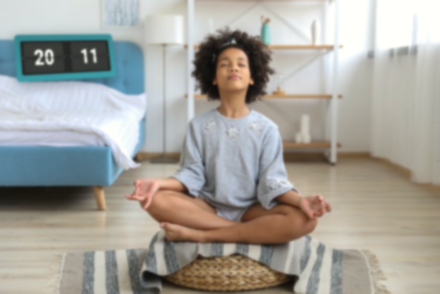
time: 20:11
